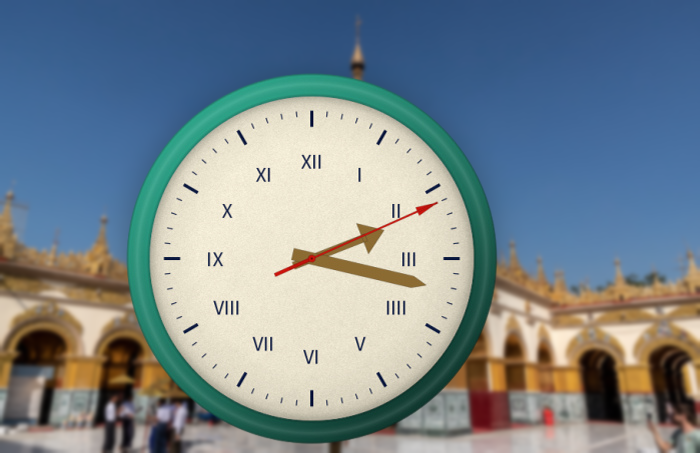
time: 2:17:11
